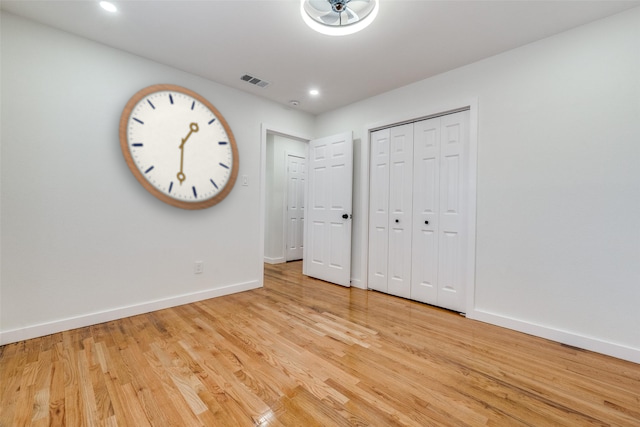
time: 1:33
